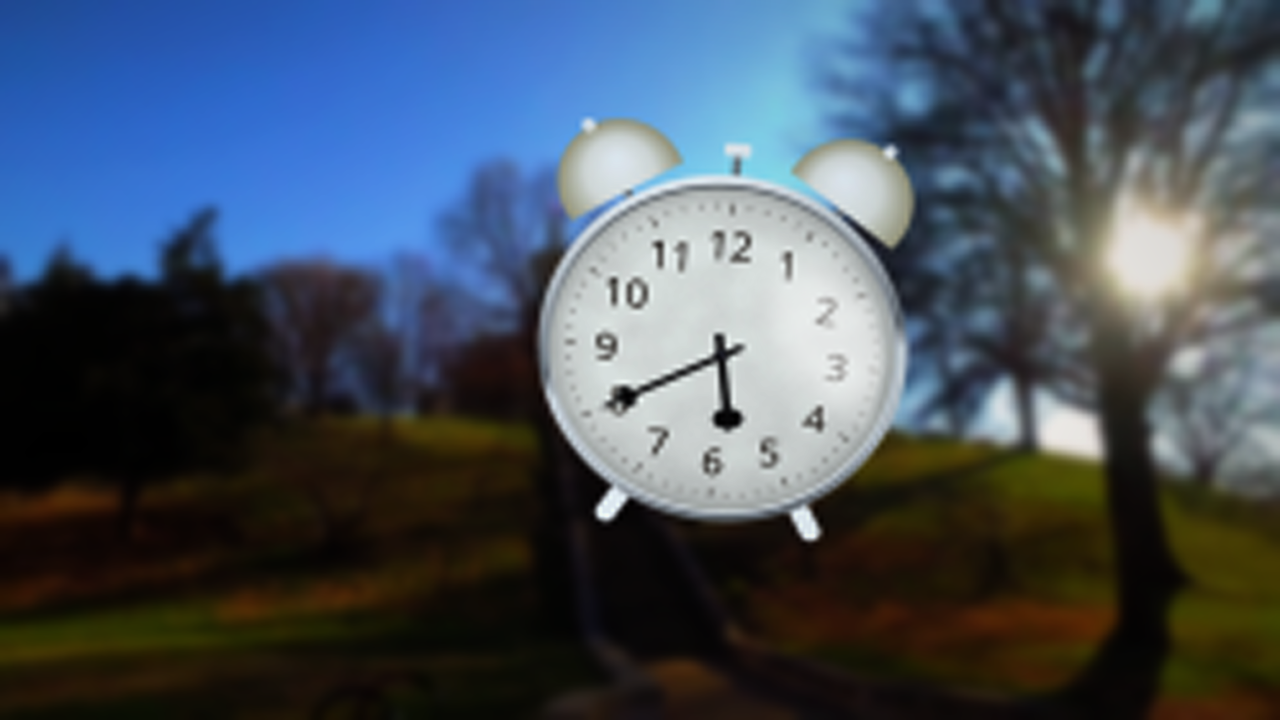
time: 5:40
